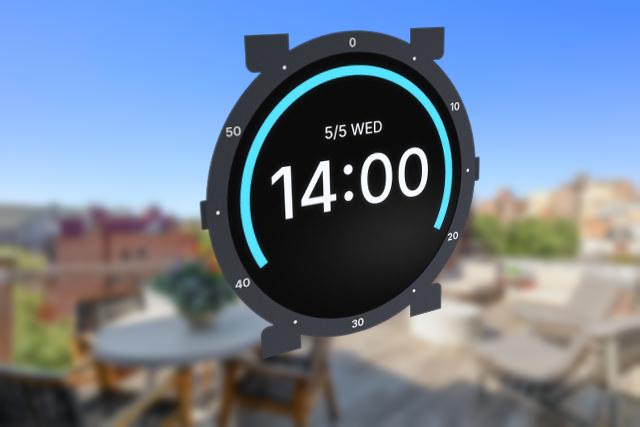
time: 14:00
